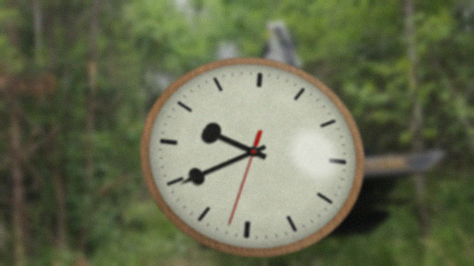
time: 9:39:32
